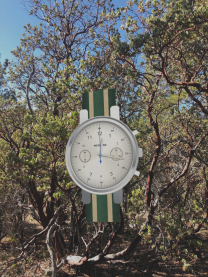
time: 12:17
